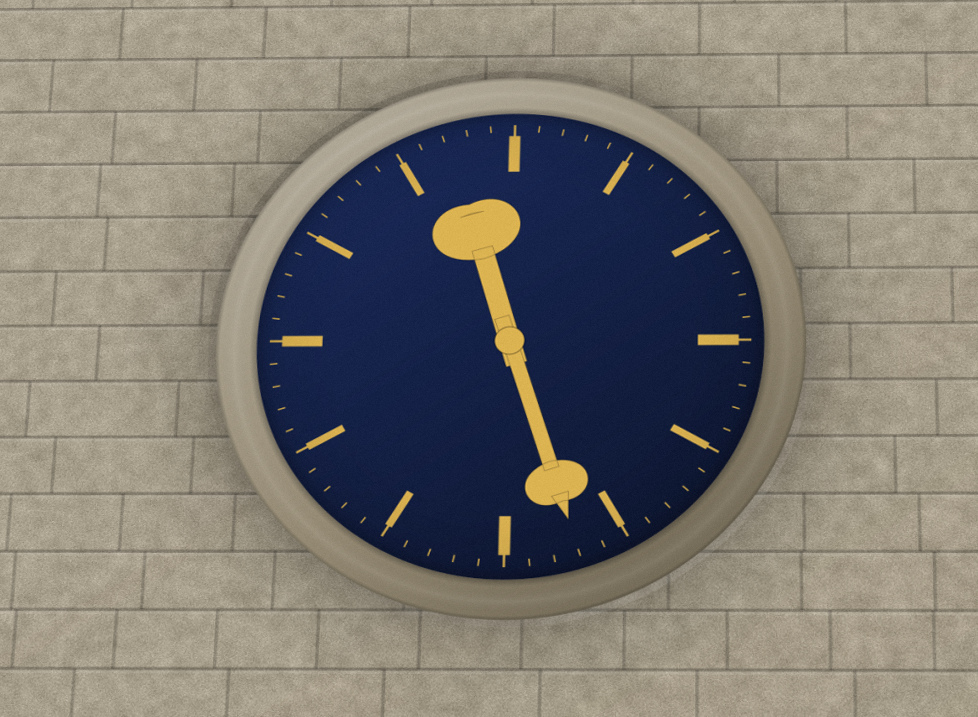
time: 11:27
